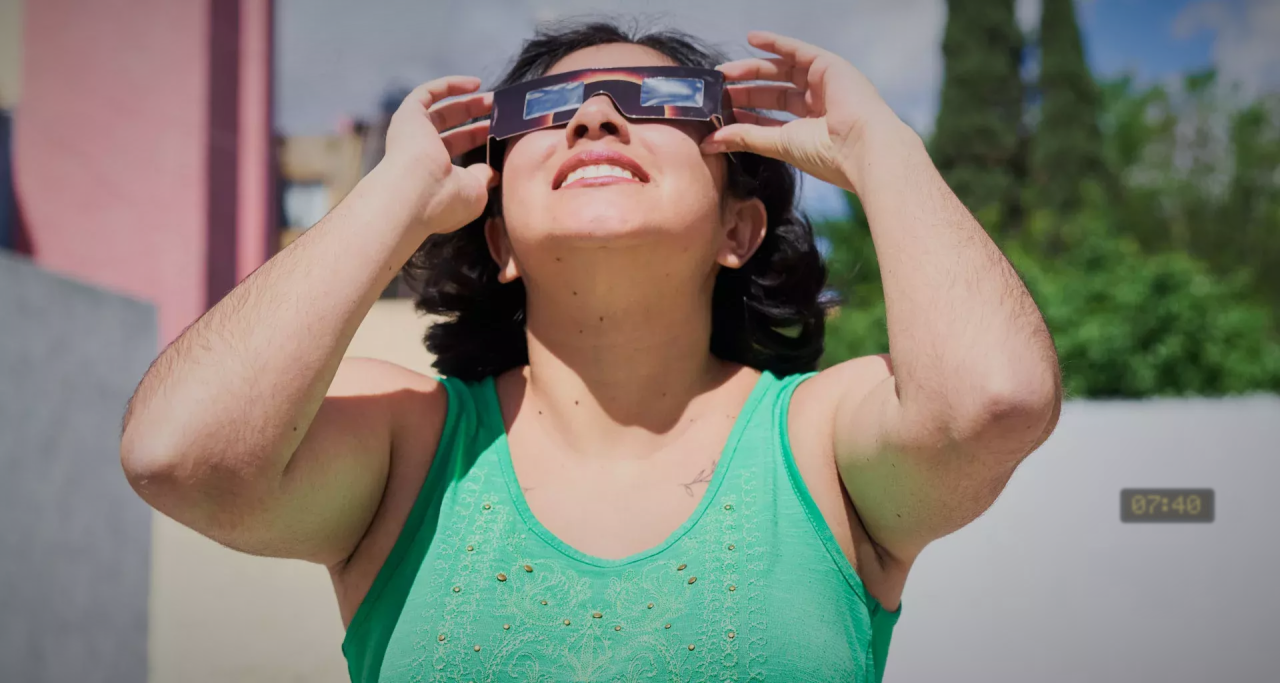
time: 7:40
